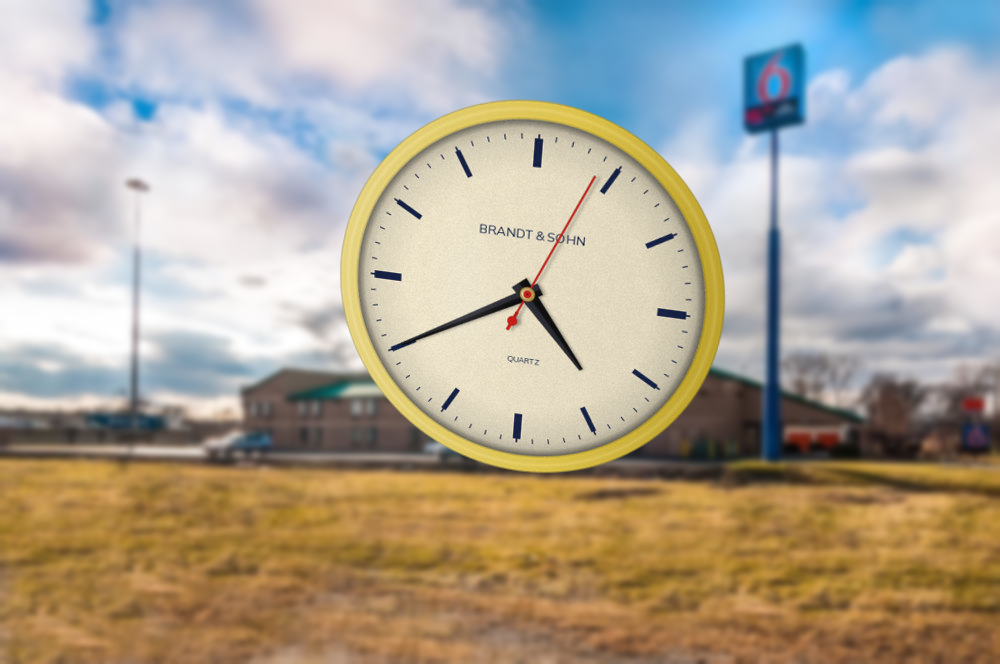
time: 4:40:04
